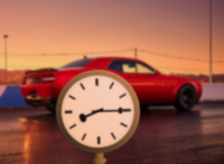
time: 8:15
